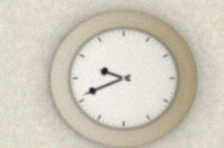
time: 9:41
